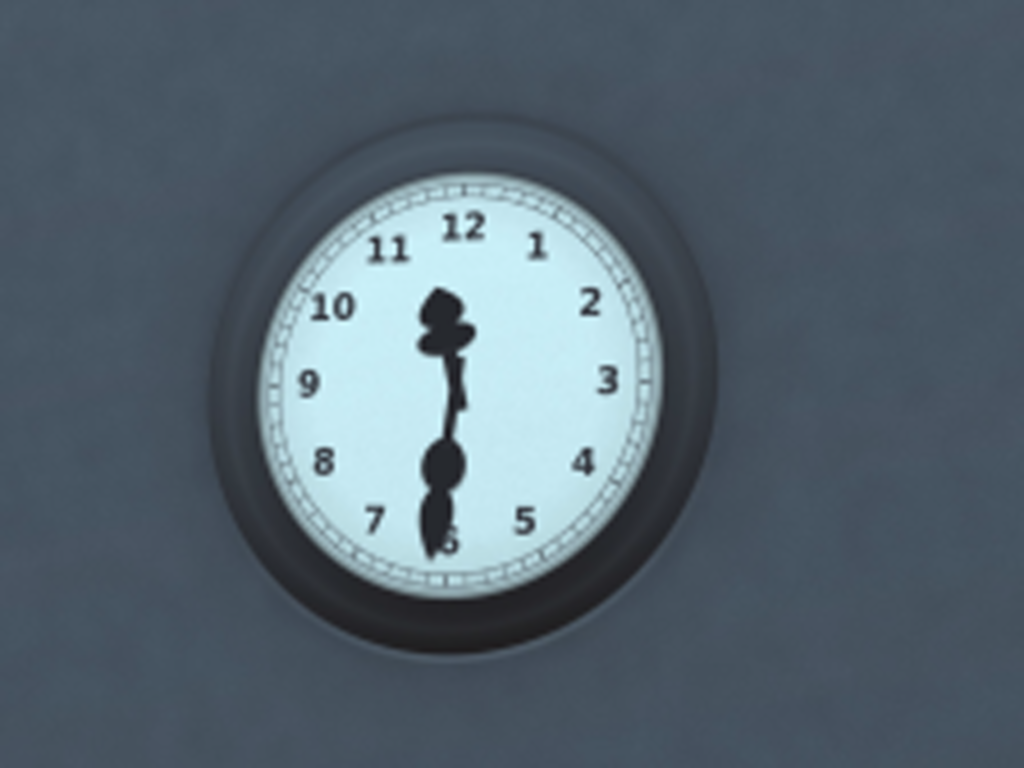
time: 11:31
